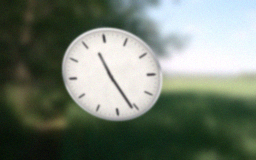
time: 11:26
